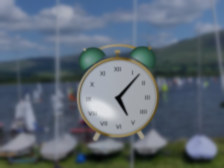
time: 5:07
